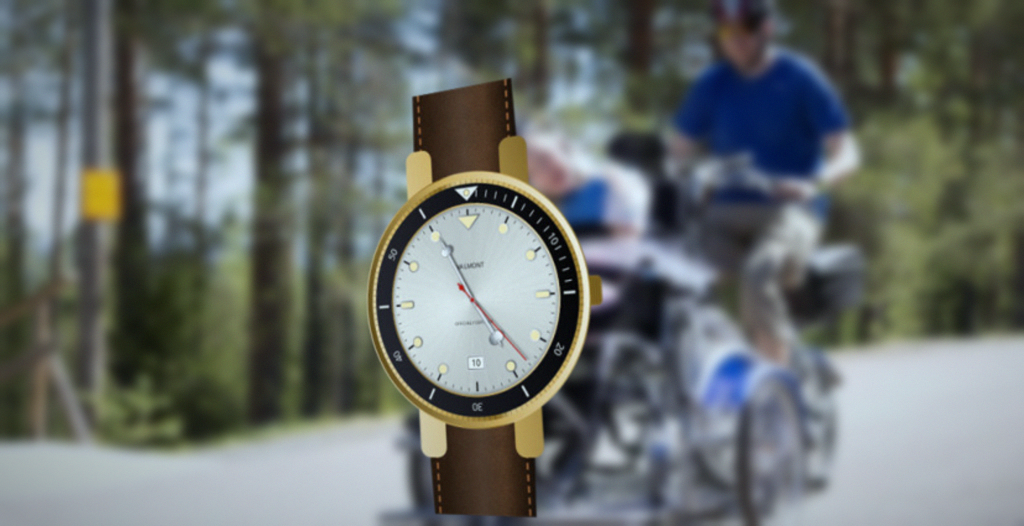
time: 4:55:23
